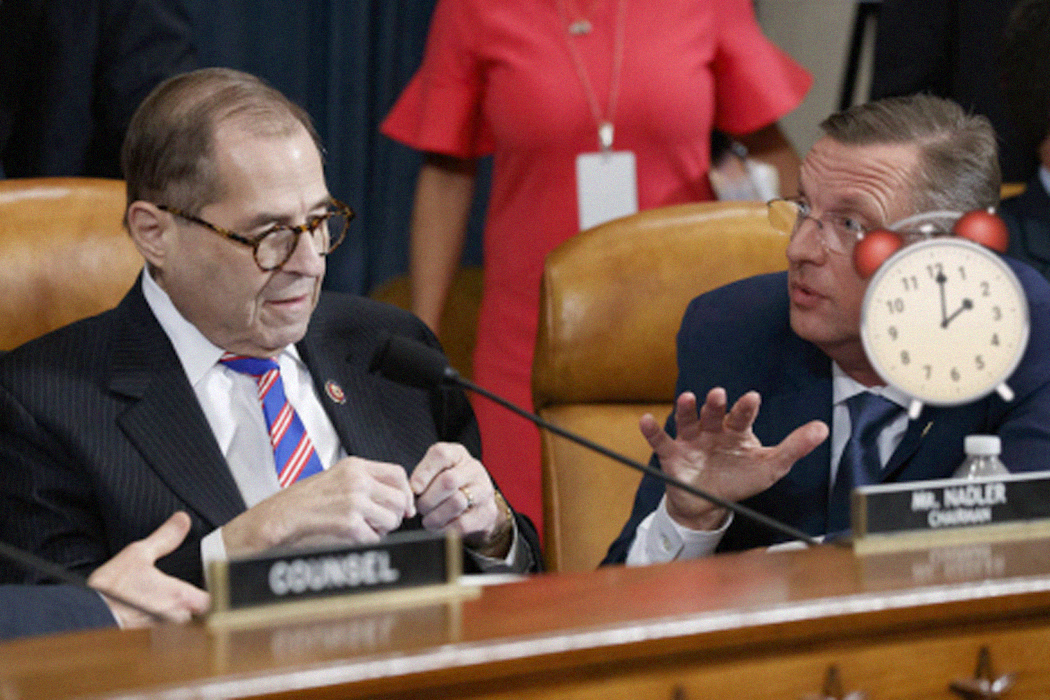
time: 2:01
